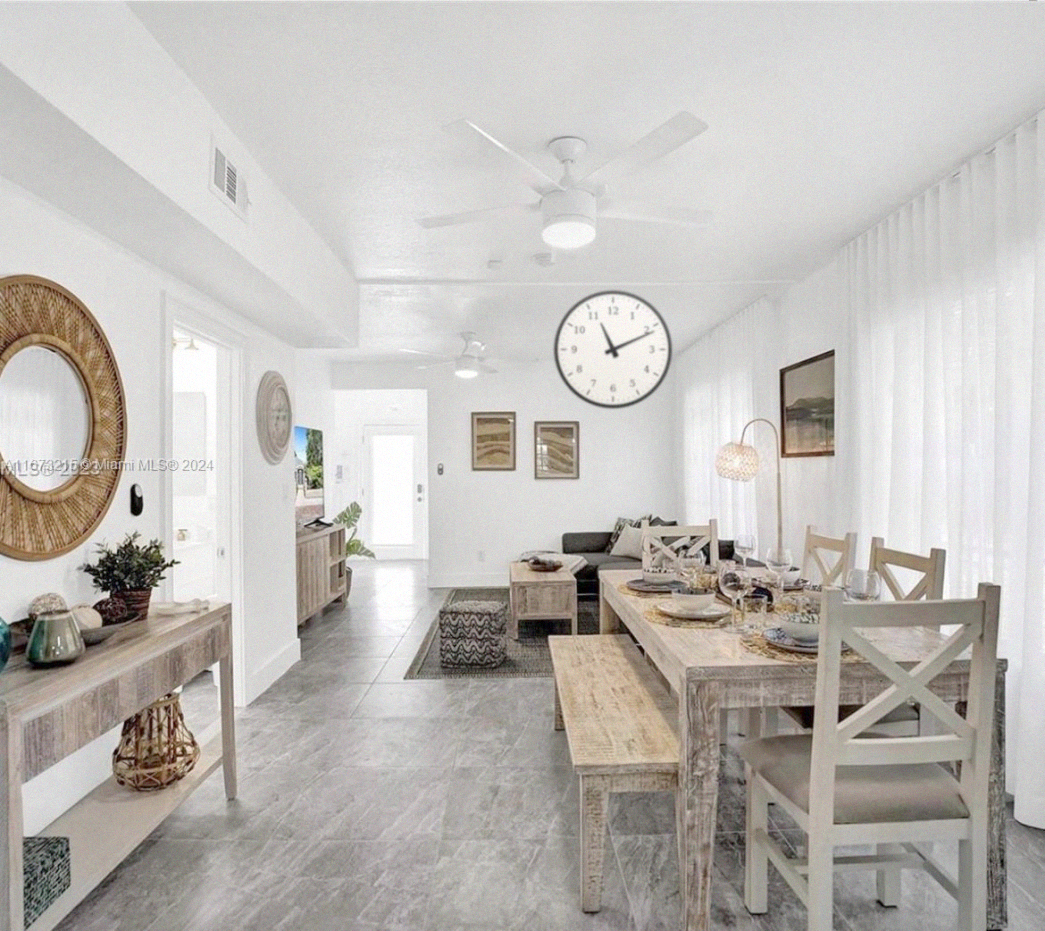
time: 11:11
